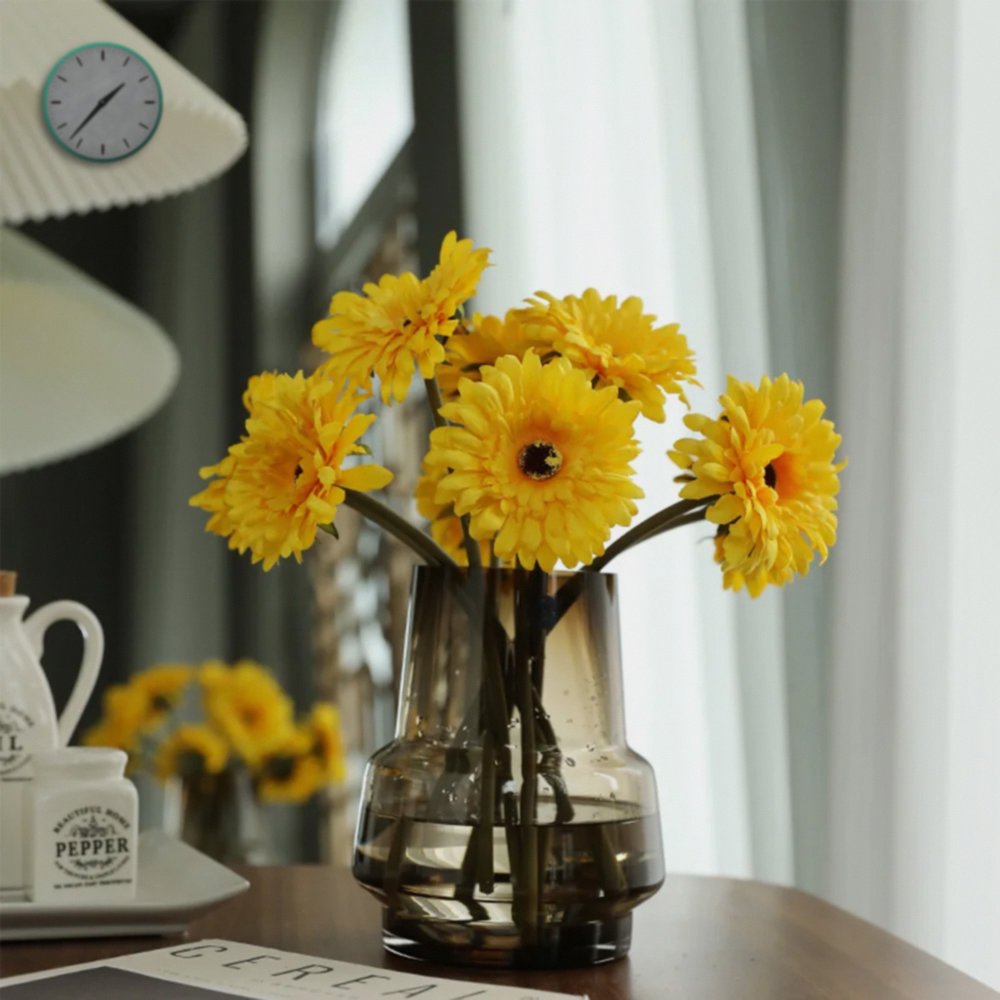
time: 1:37
